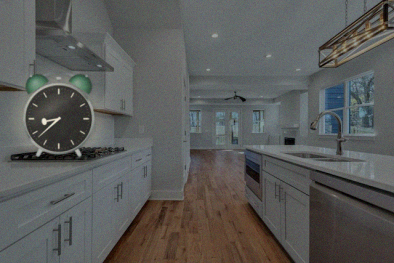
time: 8:38
